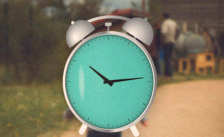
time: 10:14
